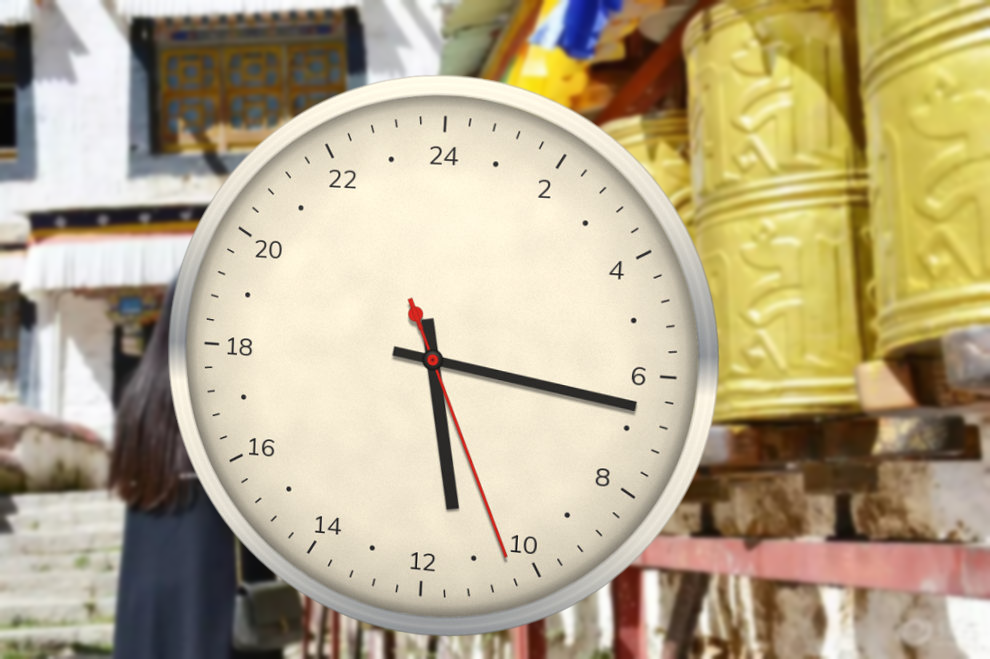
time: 11:16:26
